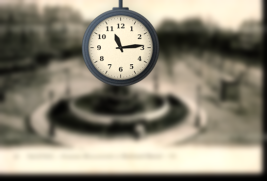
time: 11:14
